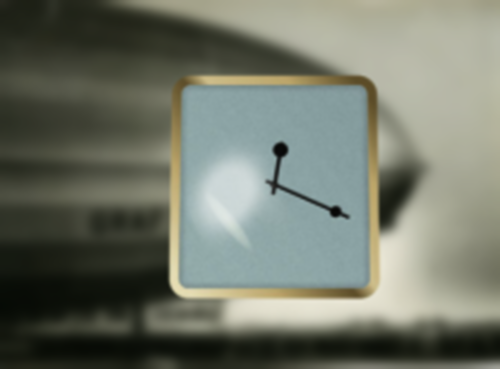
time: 12:19
